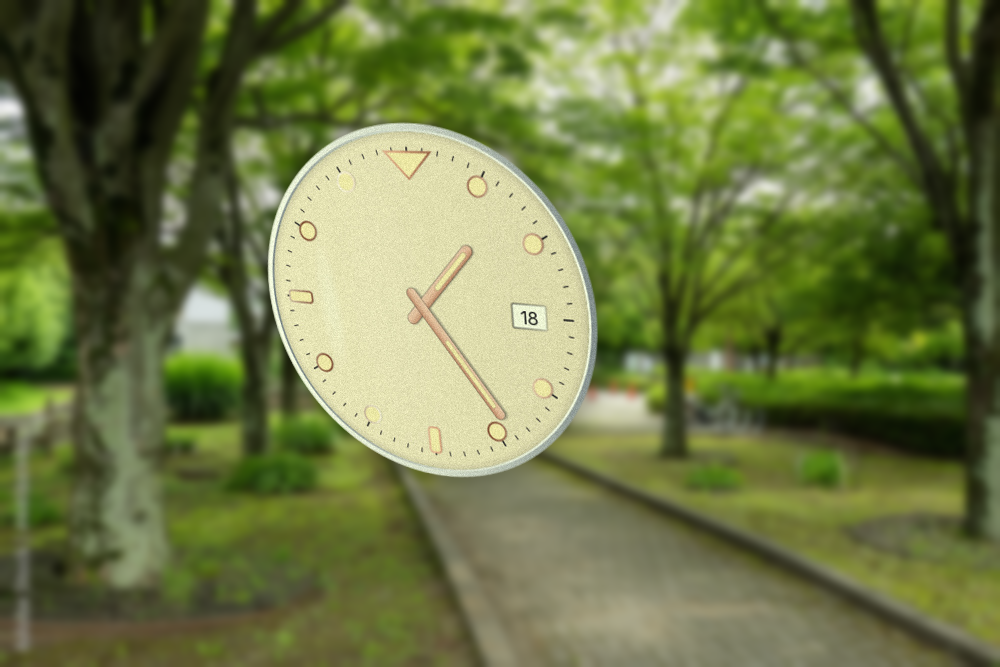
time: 1:24
